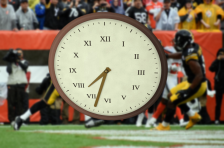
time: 7:33
